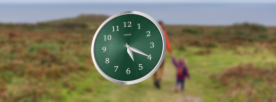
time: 5:20
